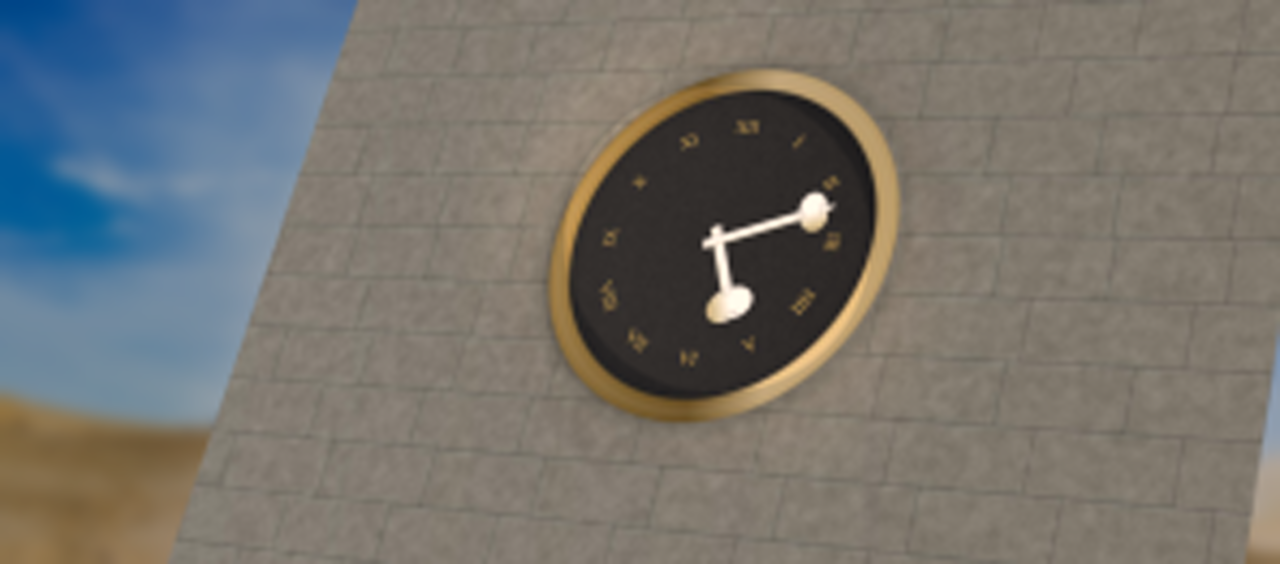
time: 5:12
